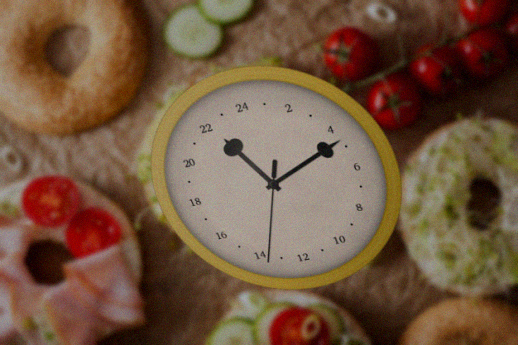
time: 22:11:34
